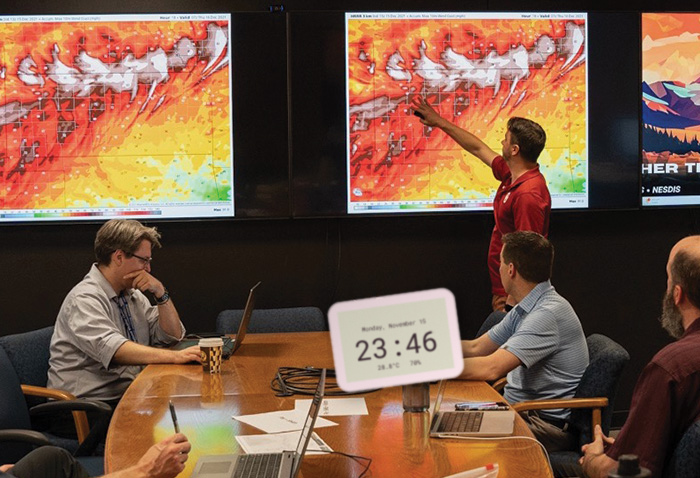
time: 23:46
